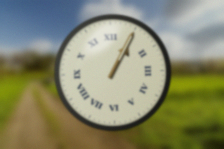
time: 1:05
